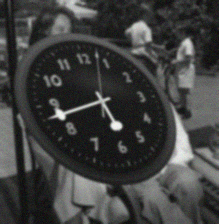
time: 5:43:03
